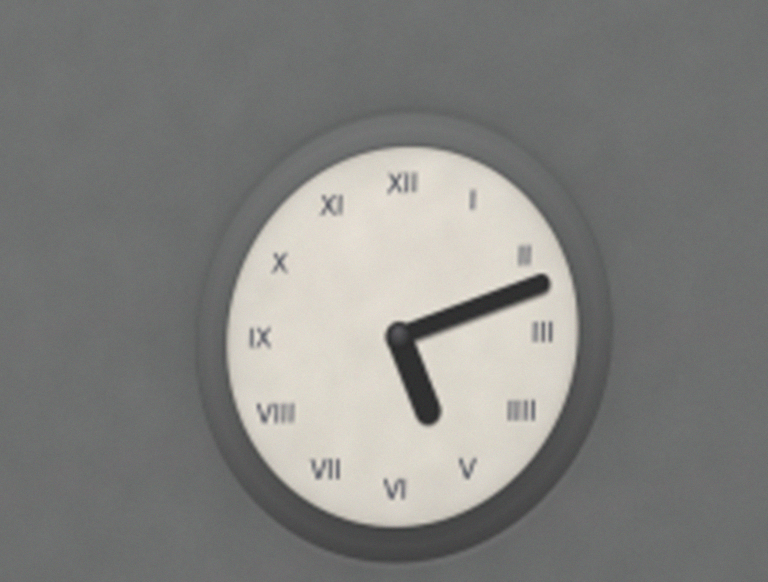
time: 5:12
